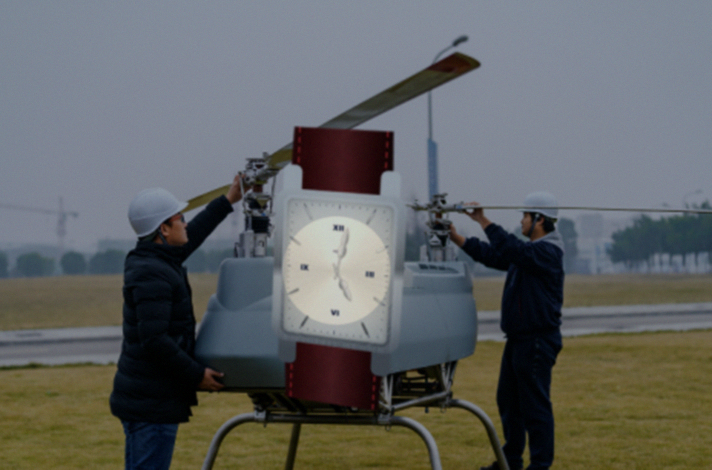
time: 5:02
